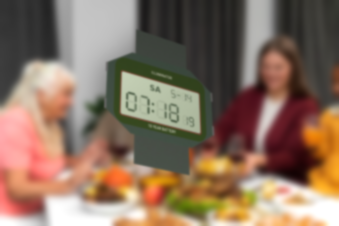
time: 7:18
